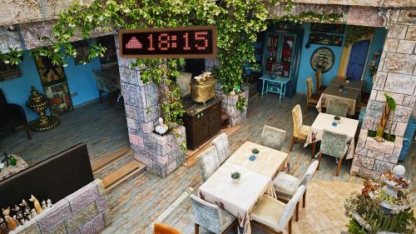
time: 18:15
